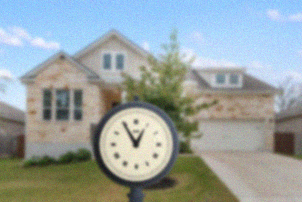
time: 12:55
